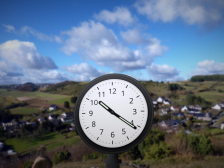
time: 10:21
